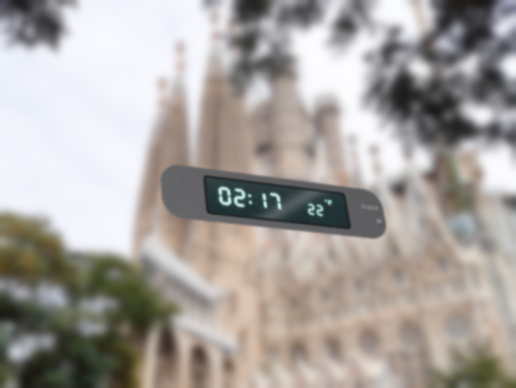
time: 2:17
